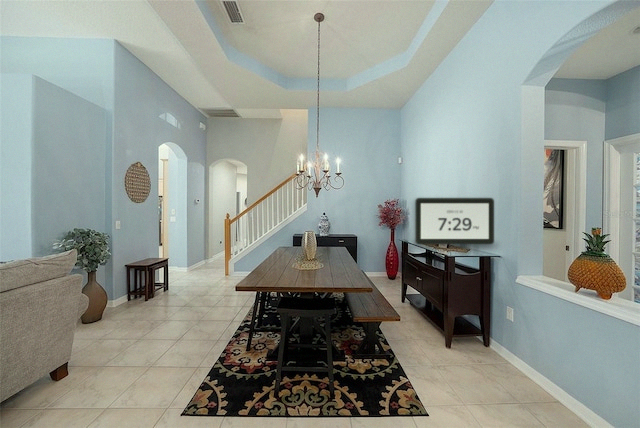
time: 7:29
